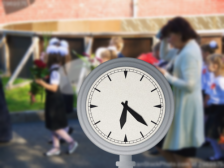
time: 6:22
